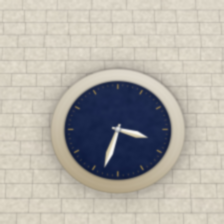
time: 3:33
